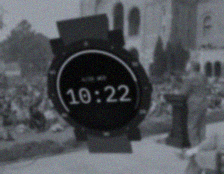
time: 10:22
